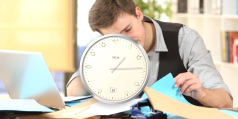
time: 1:14
